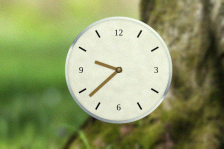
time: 9:38
